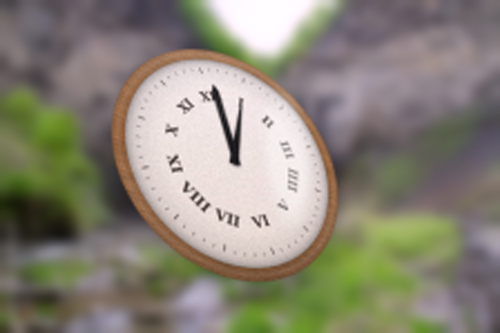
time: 1:01
